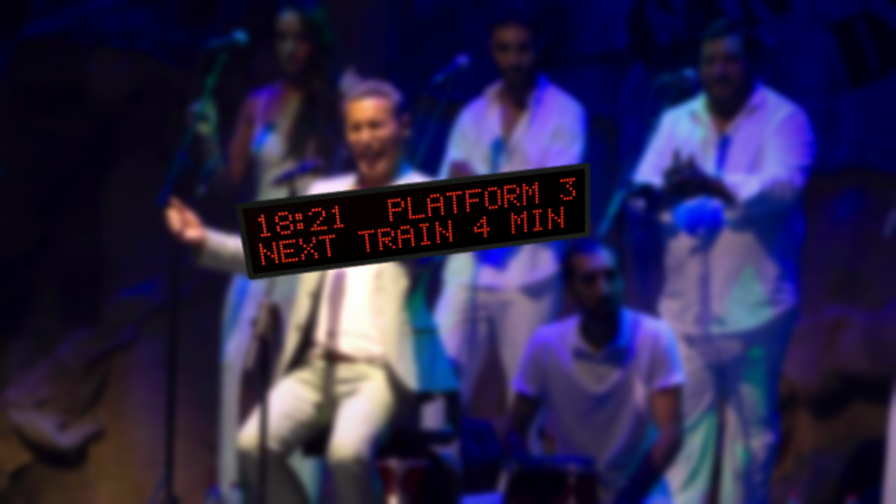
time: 18:21
